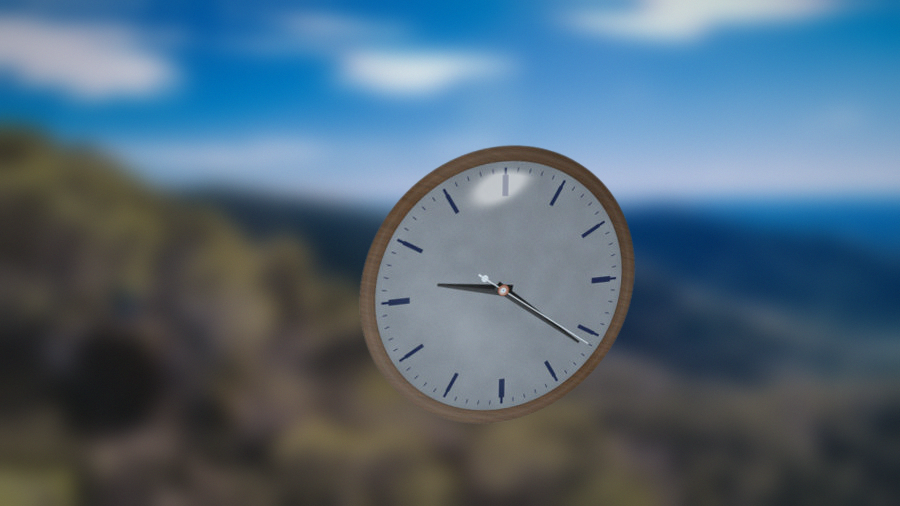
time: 9:21:21
